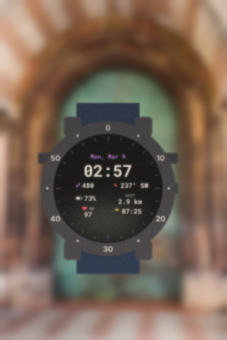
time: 2:57
